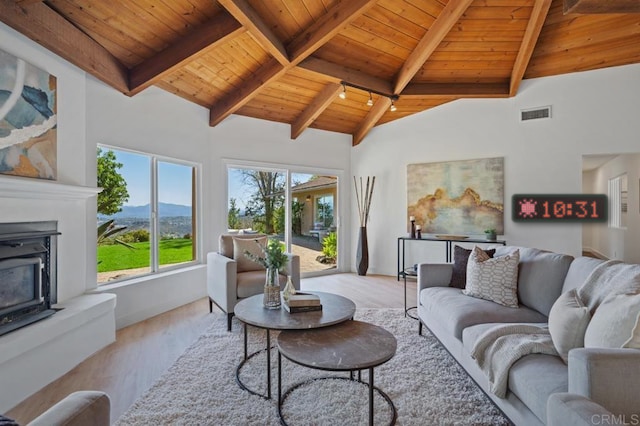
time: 10:31
